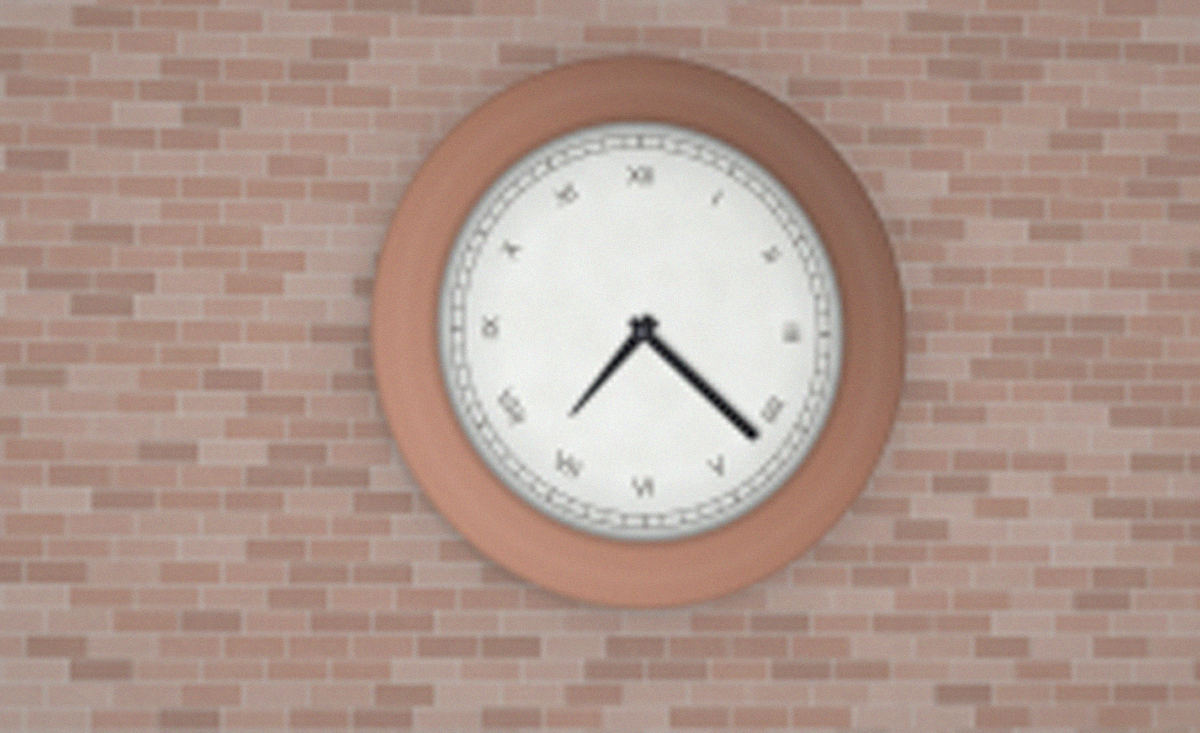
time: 7:22
